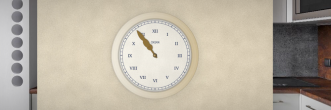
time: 10:54
